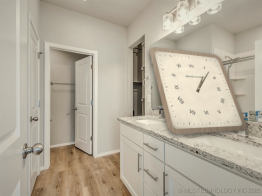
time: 1:07
